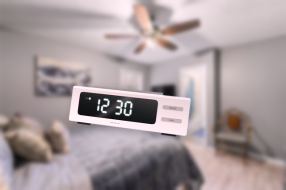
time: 12:30
